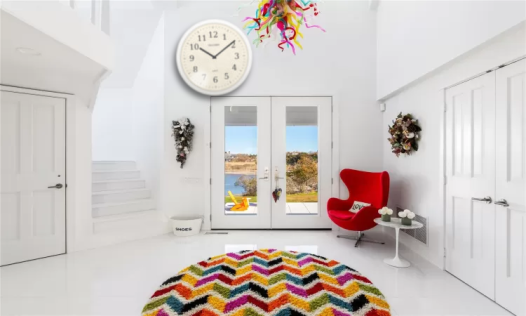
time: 10:09
